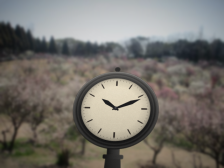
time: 10:11
